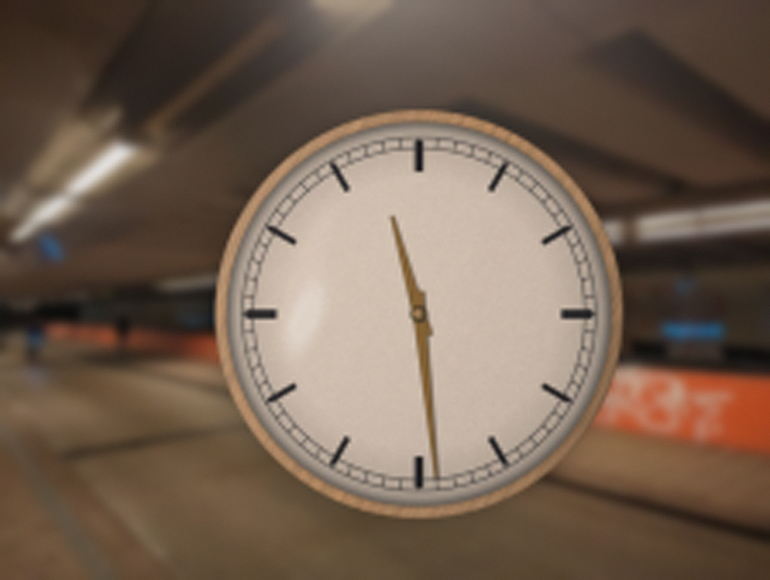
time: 11:29
